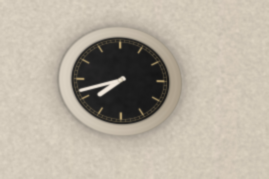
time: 7:42
